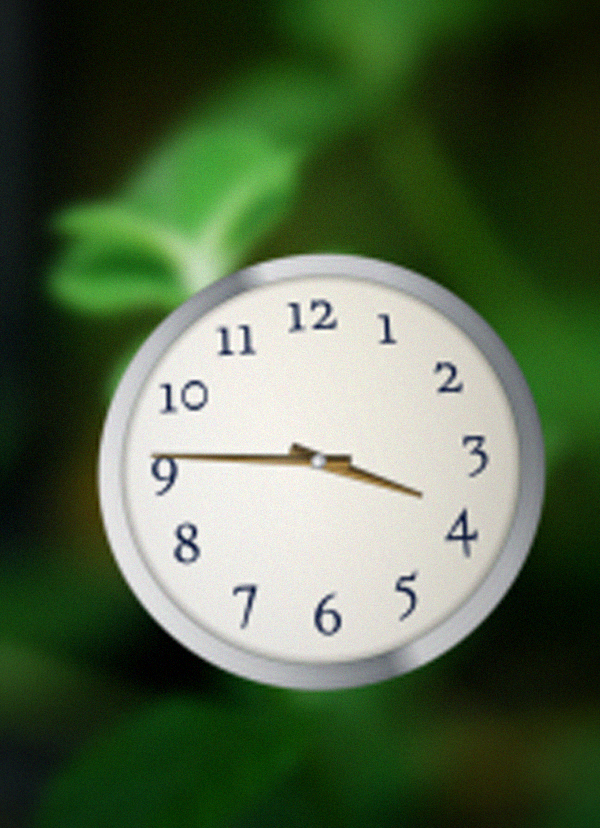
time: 3:46
